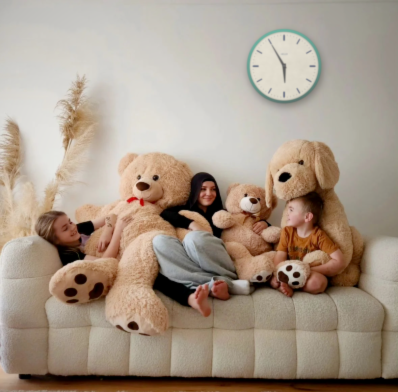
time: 5:55
